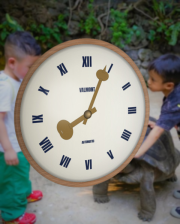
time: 8:04
